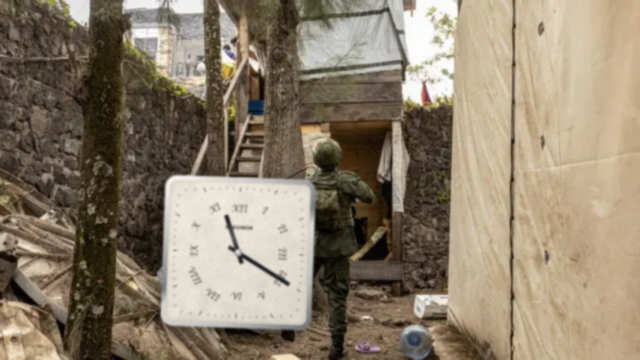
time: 11:20
